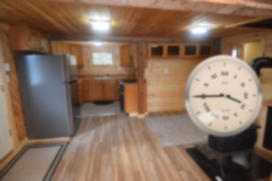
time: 3:45
